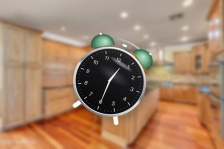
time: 12:30
